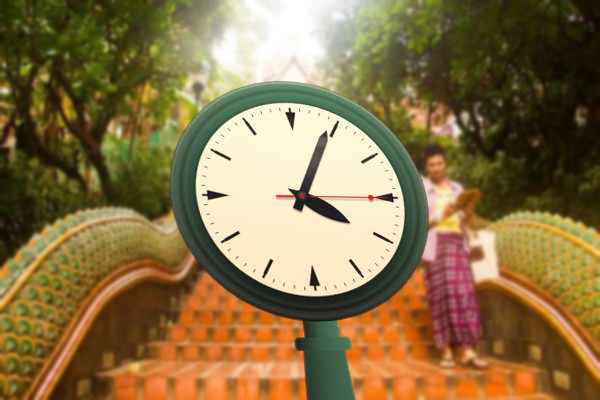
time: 4:04:15
